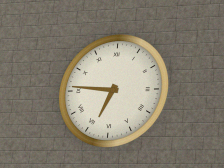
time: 6:46
